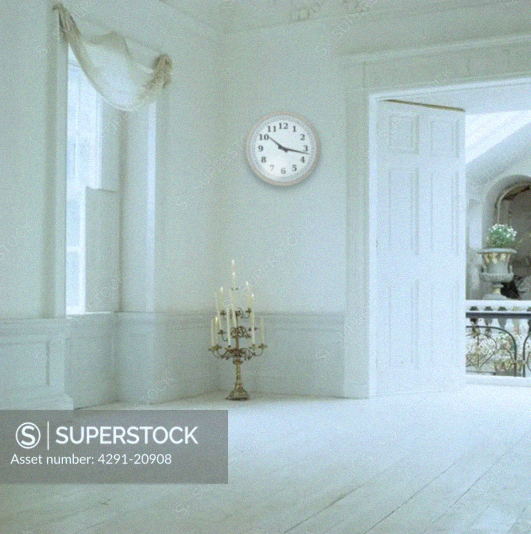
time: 10:17
